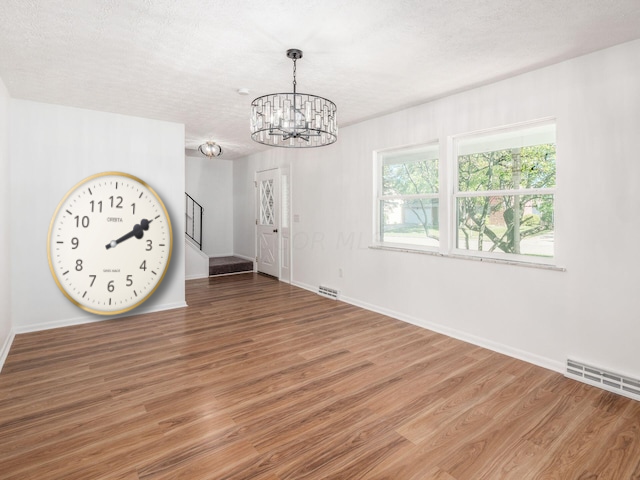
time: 2:10
